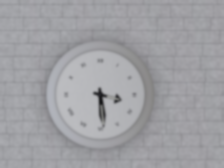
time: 3:29
